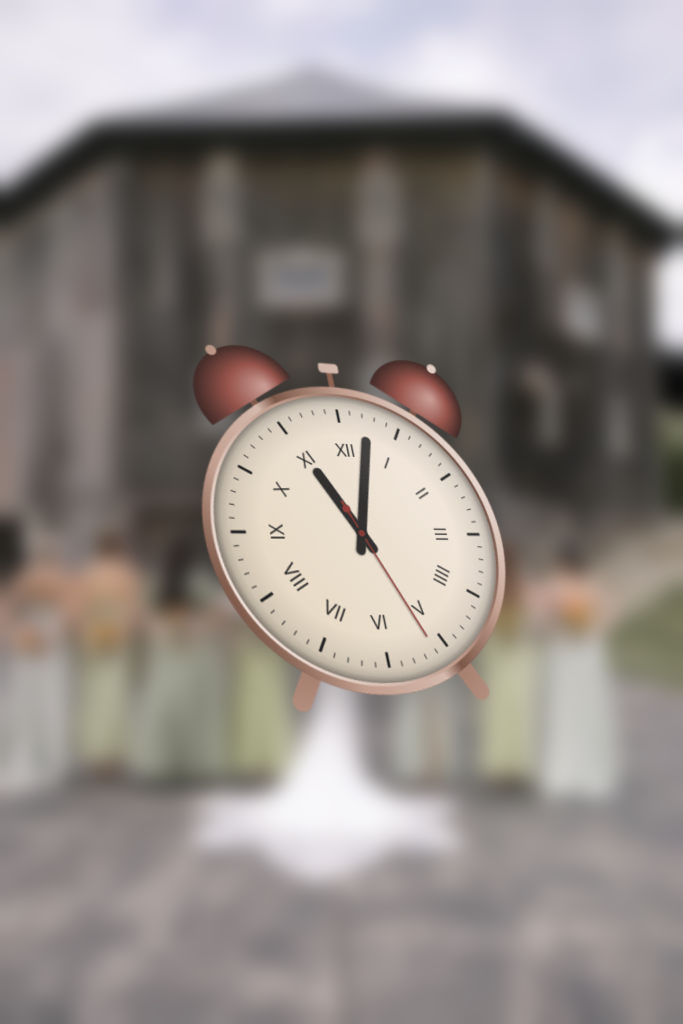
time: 11:02:26
